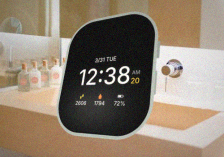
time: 12:38
